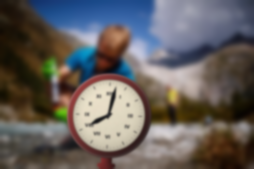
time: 8:02
